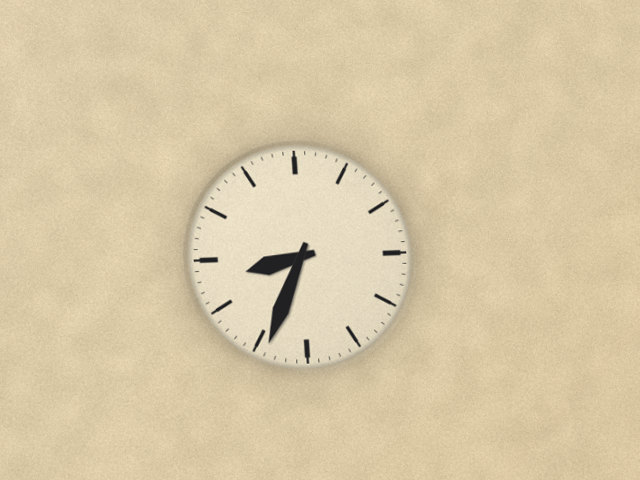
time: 8:34
